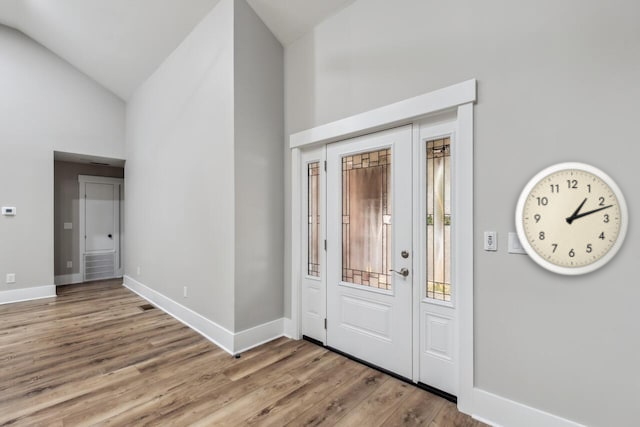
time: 1:12
